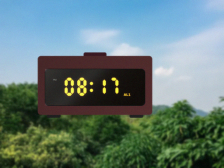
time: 8:17
